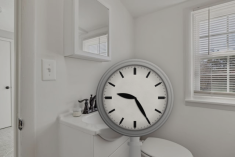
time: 9:25
